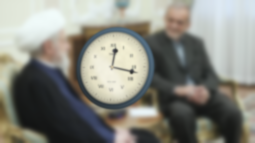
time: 12:17
